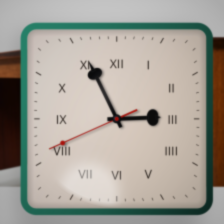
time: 2:55:41
